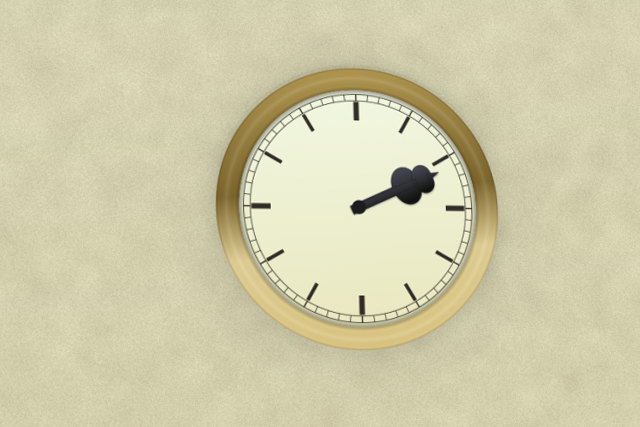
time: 2:11
